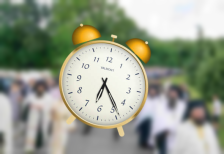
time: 6:24
